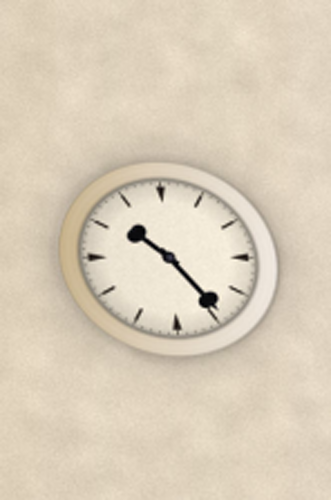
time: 10:24
